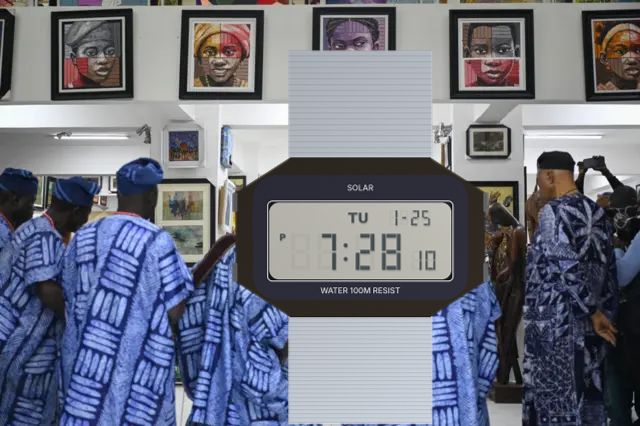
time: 7:28:10
